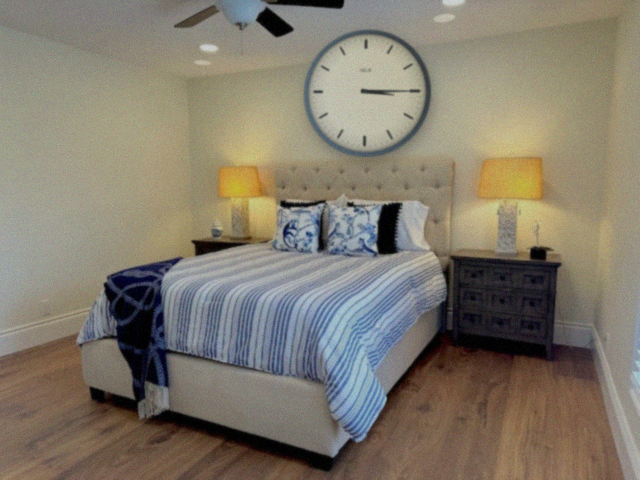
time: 3:15
